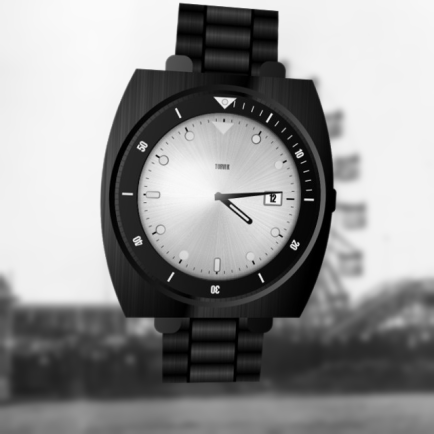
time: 4:14
